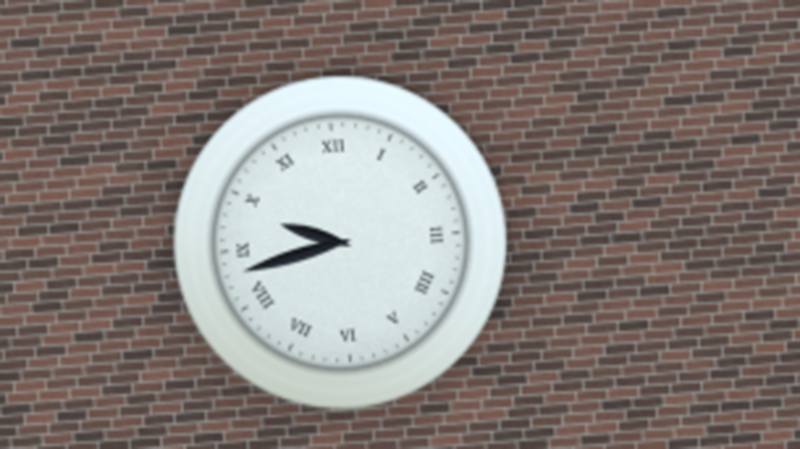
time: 9:43
